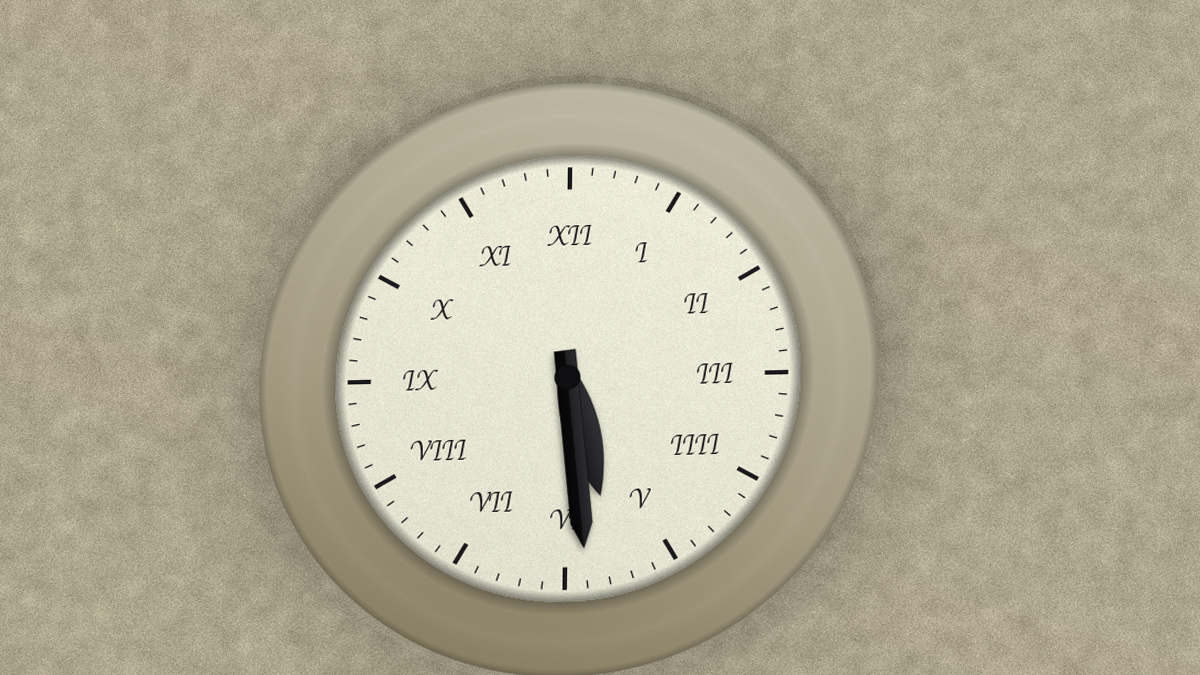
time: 5:29
